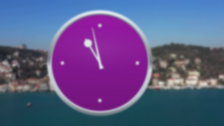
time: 10:58
